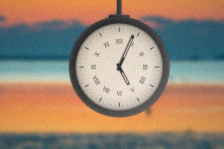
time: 5:04
